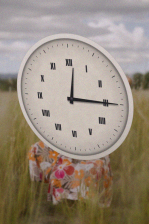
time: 12:15
